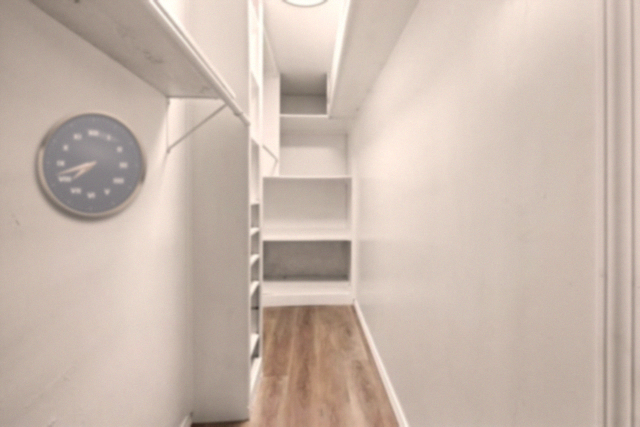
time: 7:42
